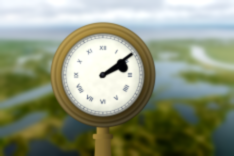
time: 2:09
